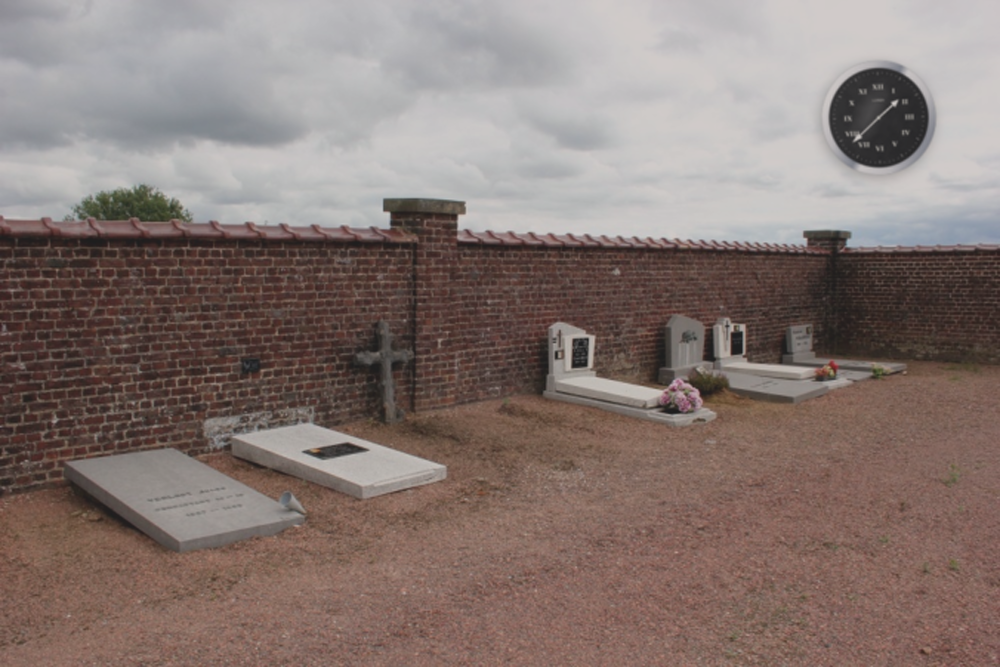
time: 1:38
